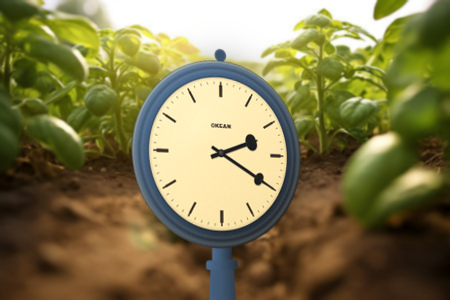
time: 2:20
